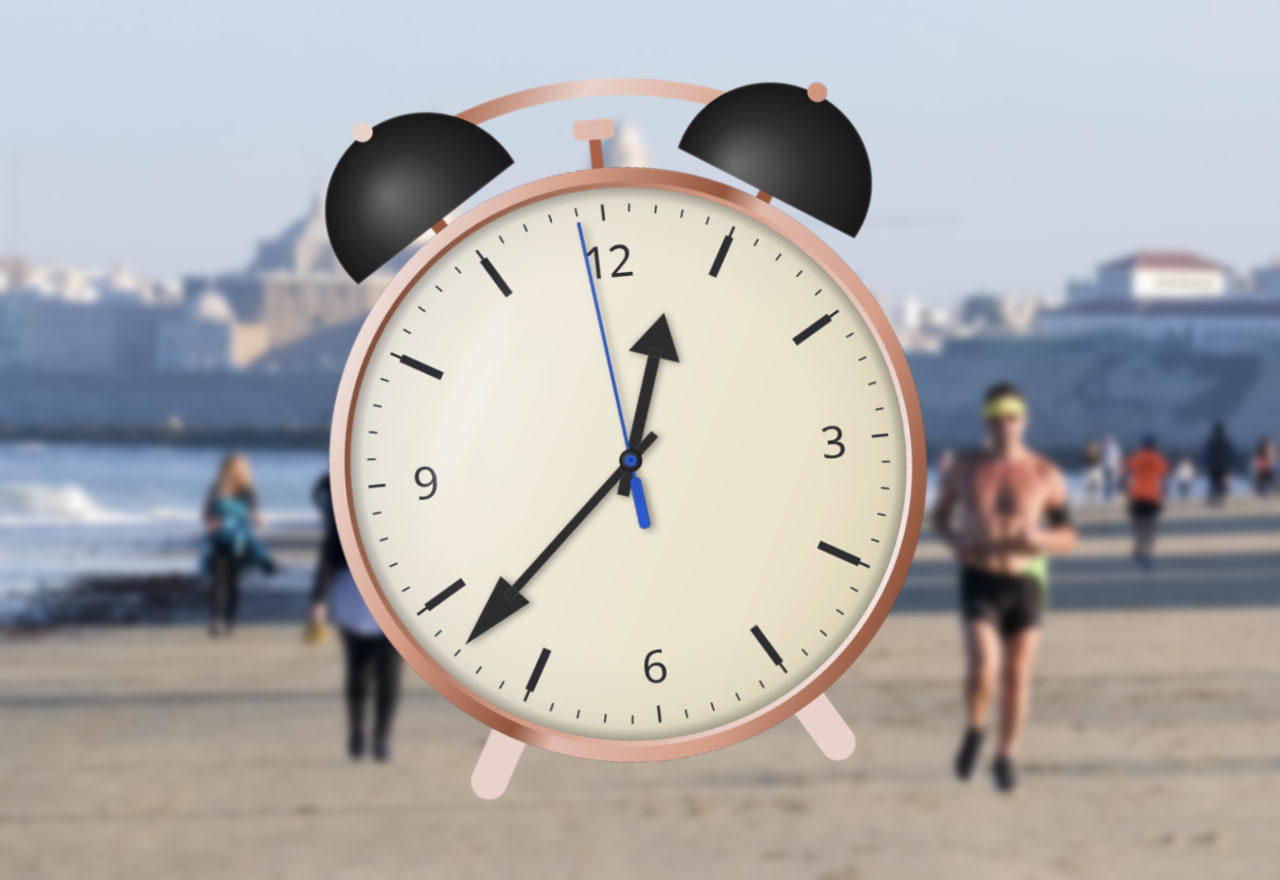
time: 12:37:59
